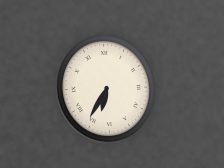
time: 6:36
